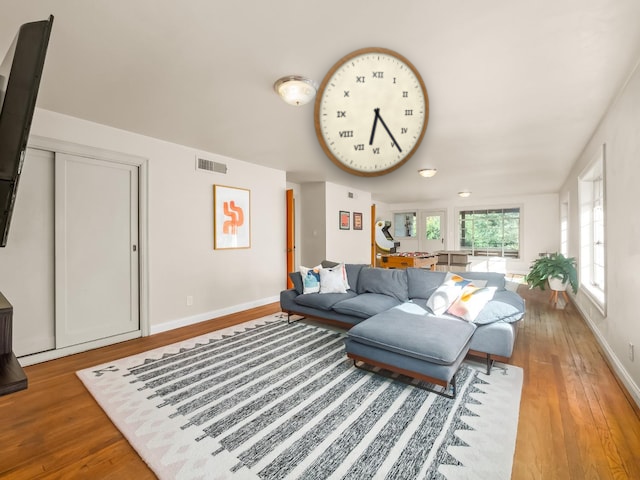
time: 6:24
